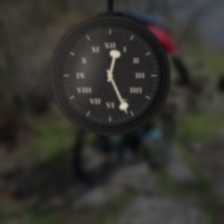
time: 12:26
